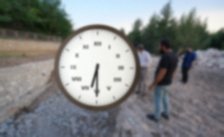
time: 6:30
